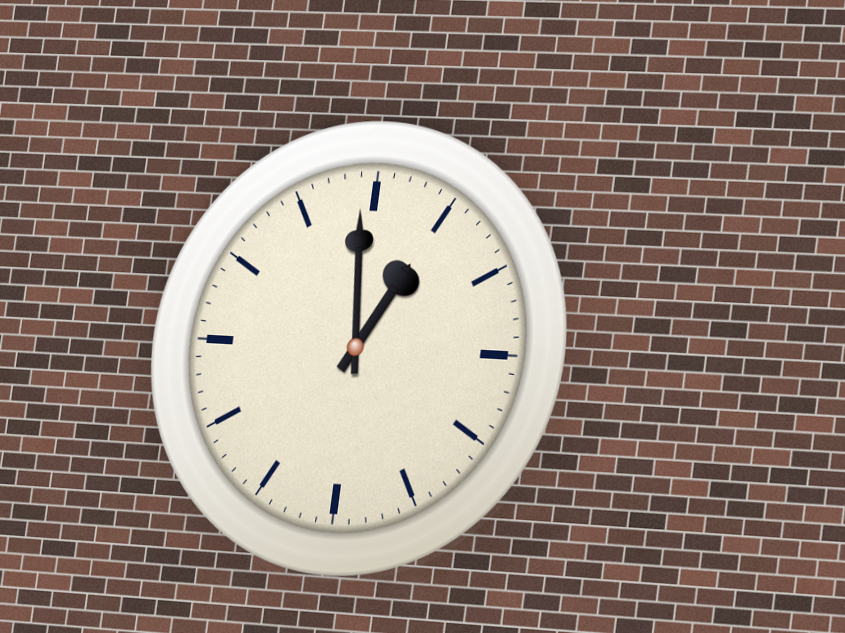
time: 12:59
